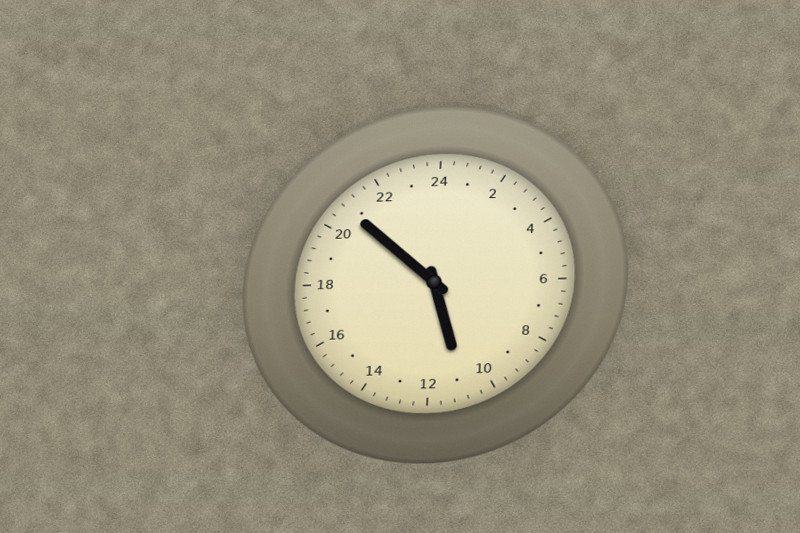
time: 10:52
